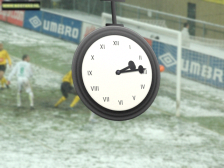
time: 2:14
